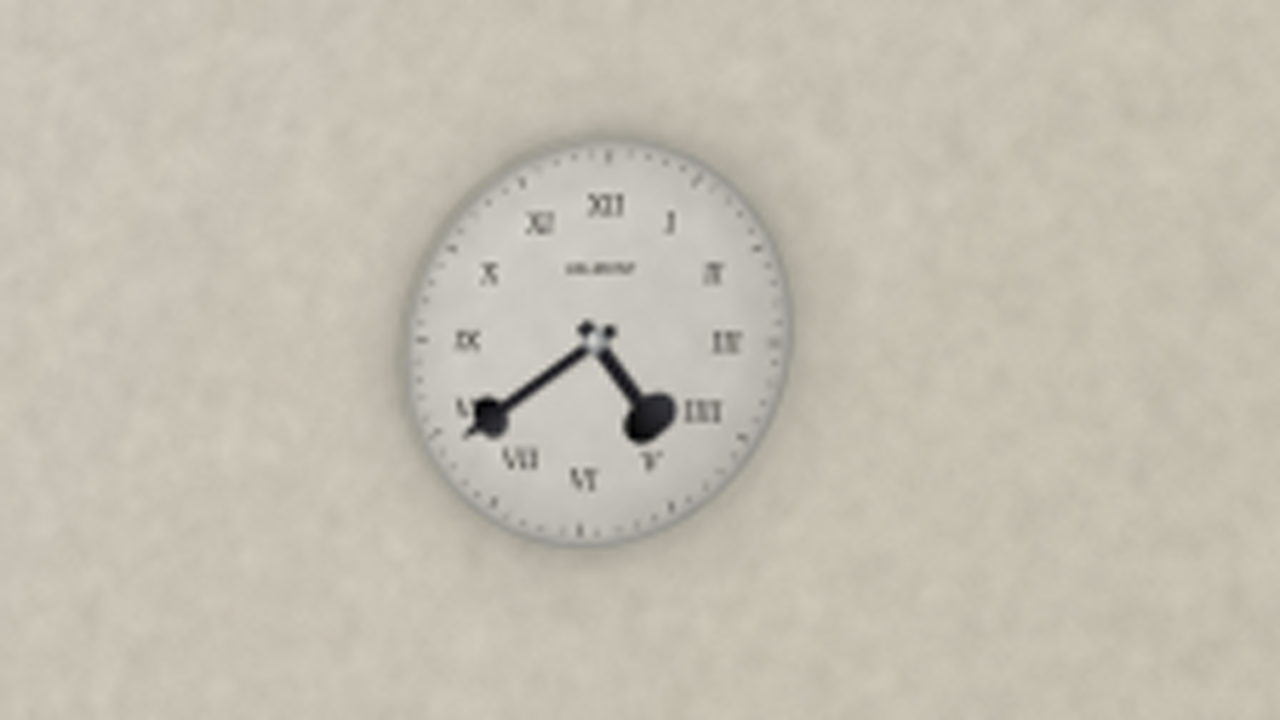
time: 4:39
